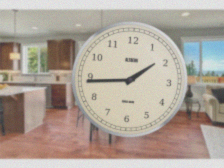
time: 1:44
